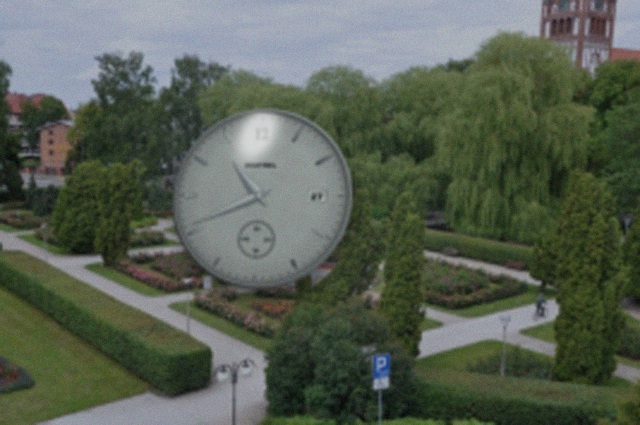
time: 10:41
